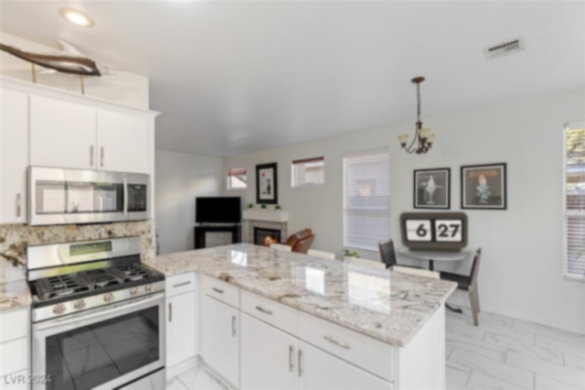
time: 6:27
